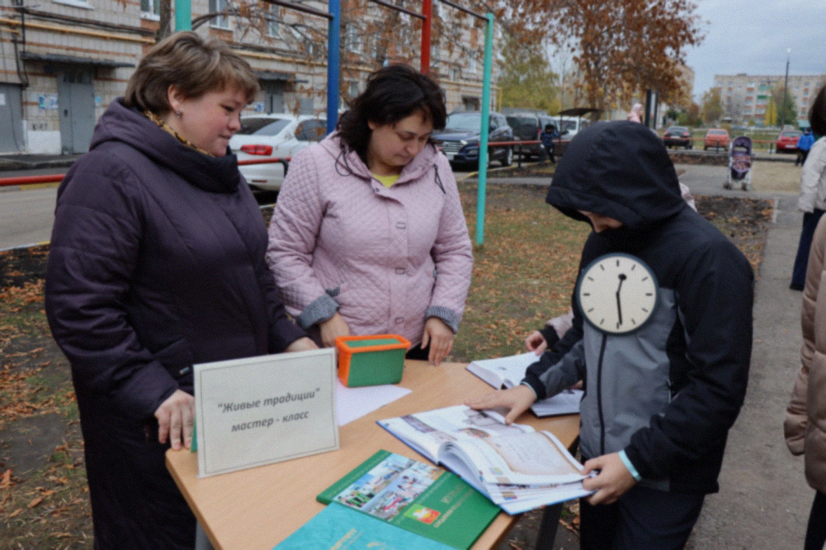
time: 12:29
